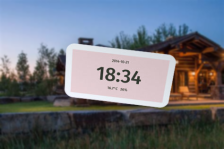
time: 18:34
